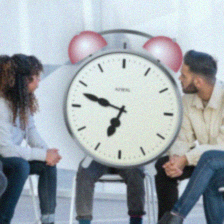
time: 6:48
